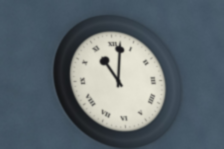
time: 11:02
